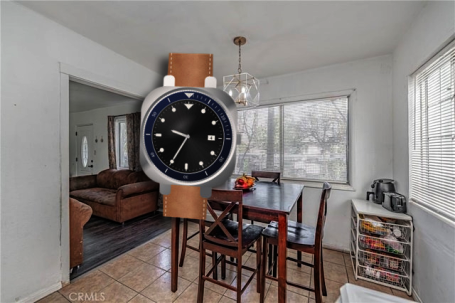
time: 9:35
